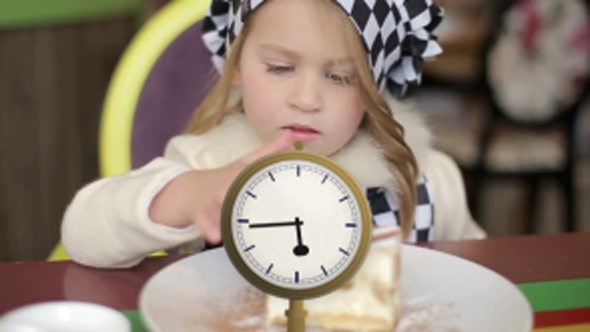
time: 5:44
